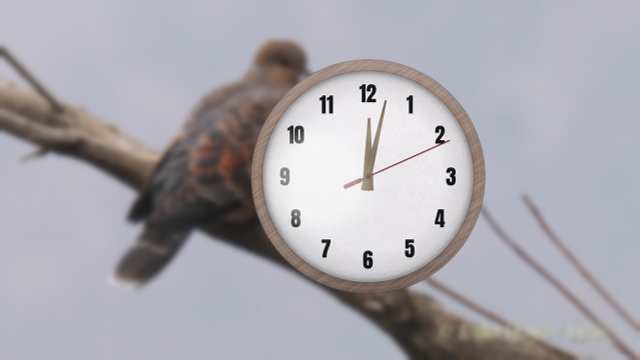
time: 12:02:11
